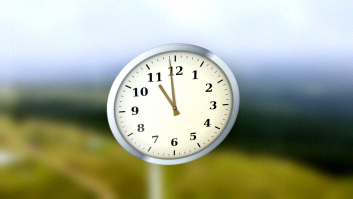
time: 10:59
